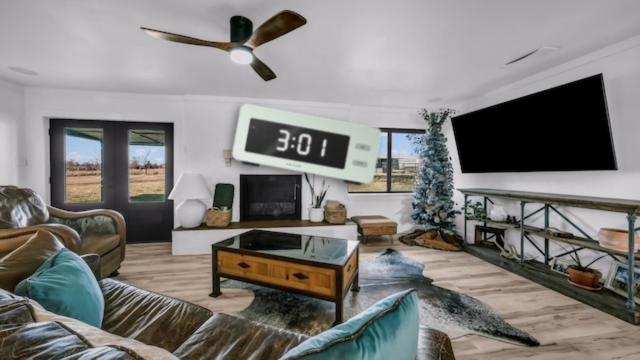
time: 3:01
